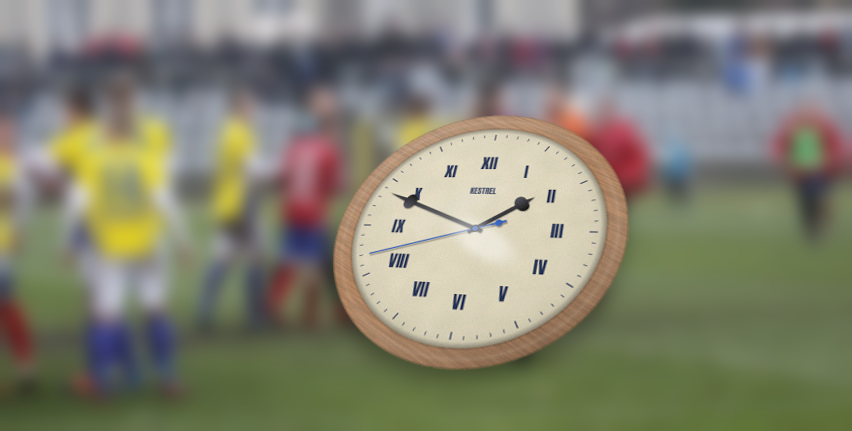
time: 1:48:42
